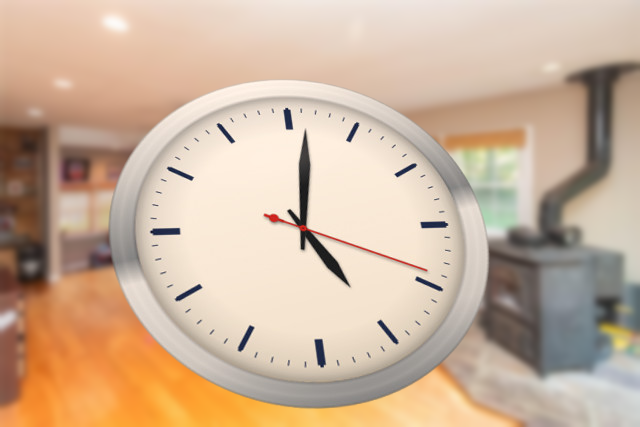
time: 5:01:19
